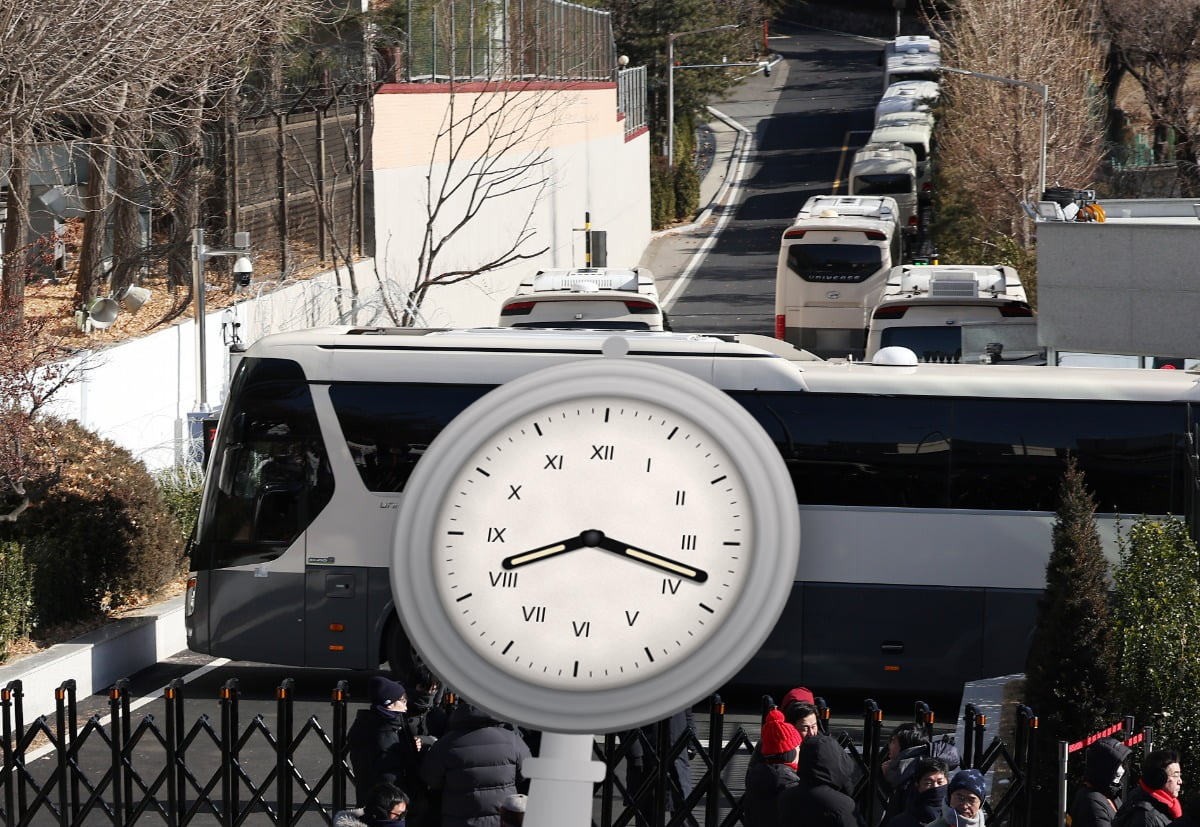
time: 8:18
